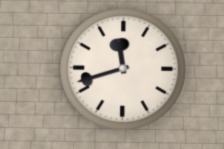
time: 11:42
